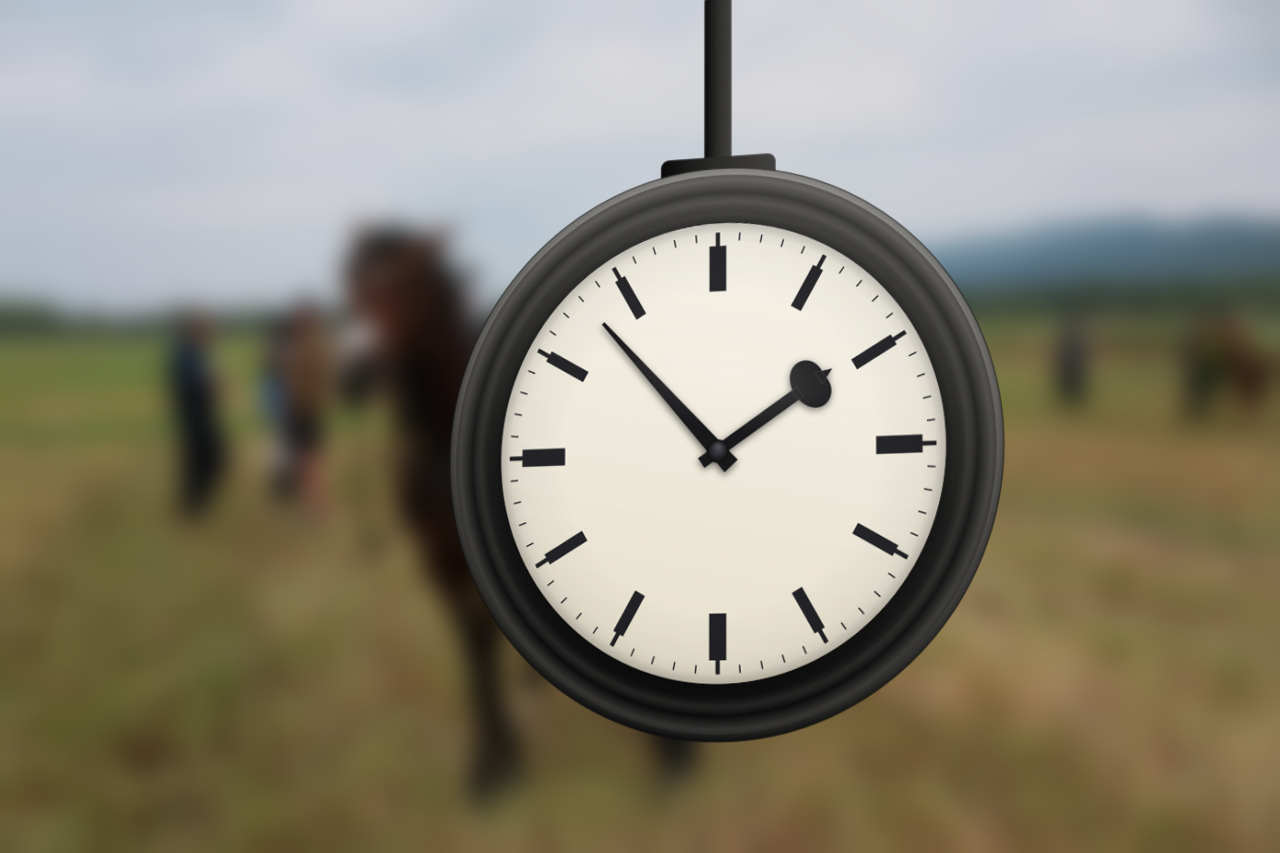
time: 1:53
